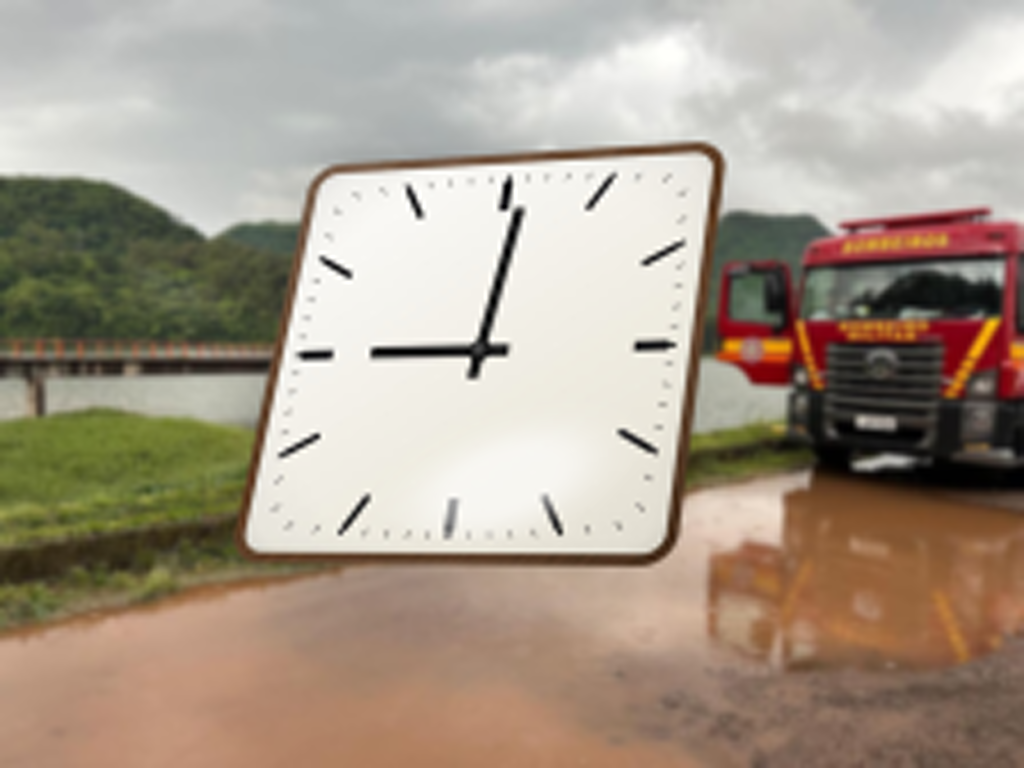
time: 9:01
